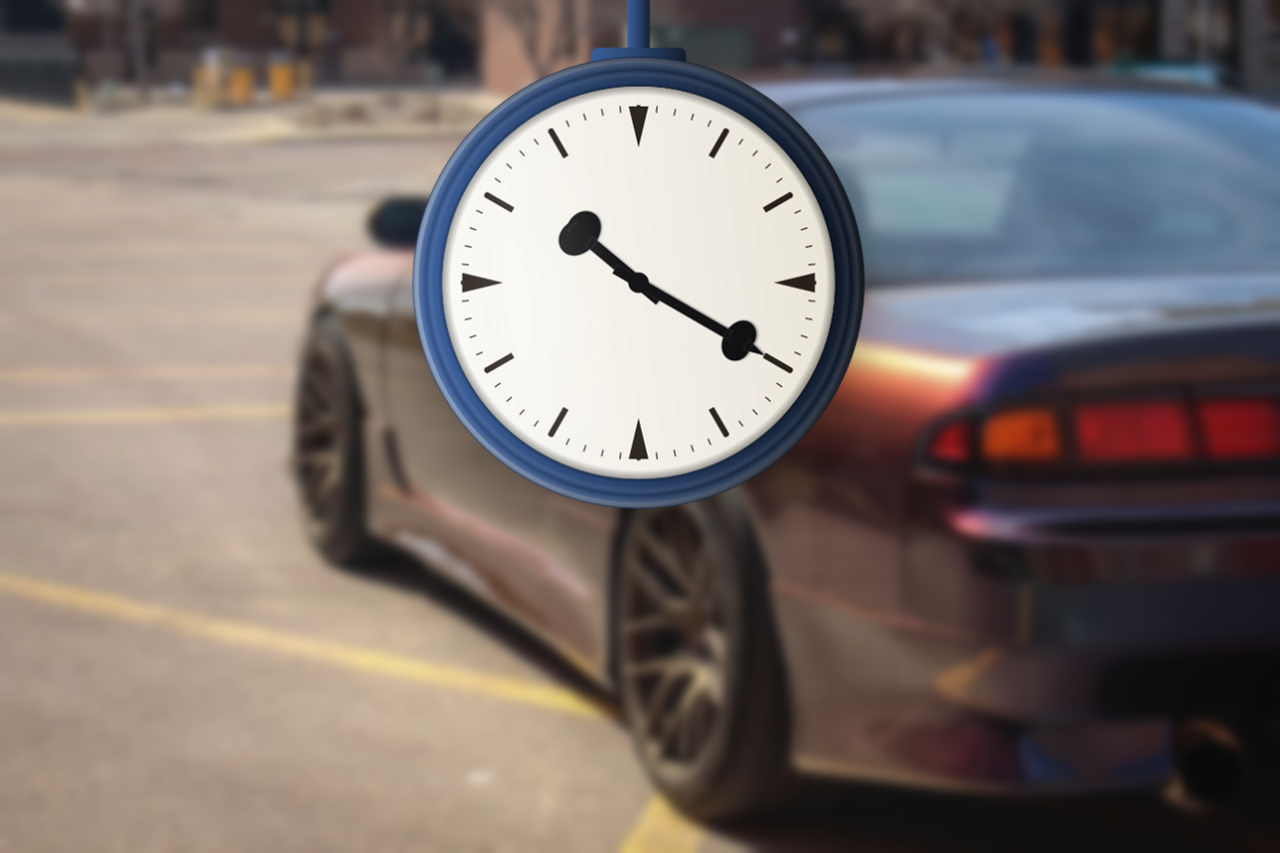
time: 10:20
